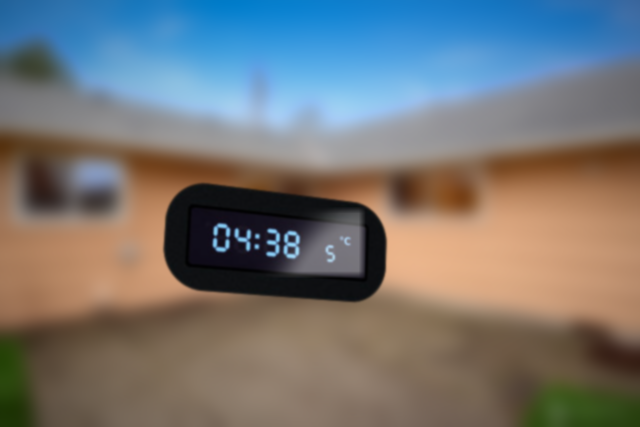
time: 4:38
